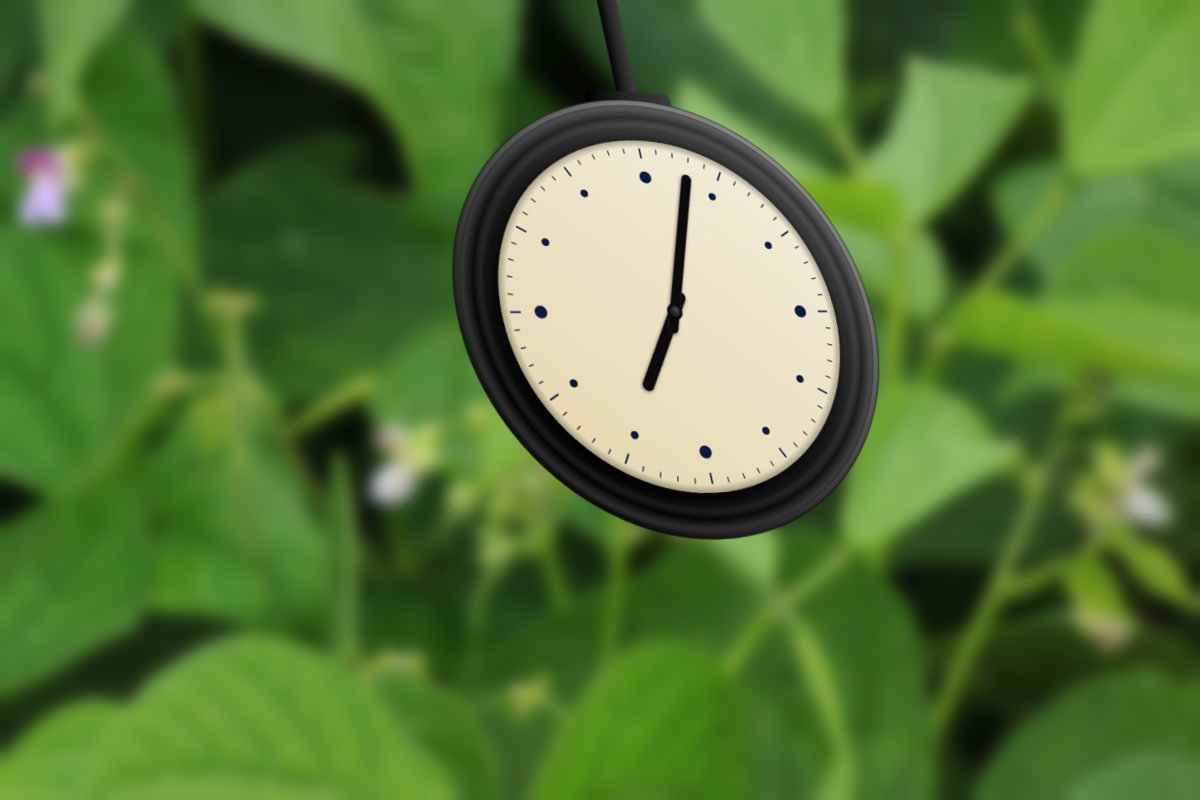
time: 7:03
